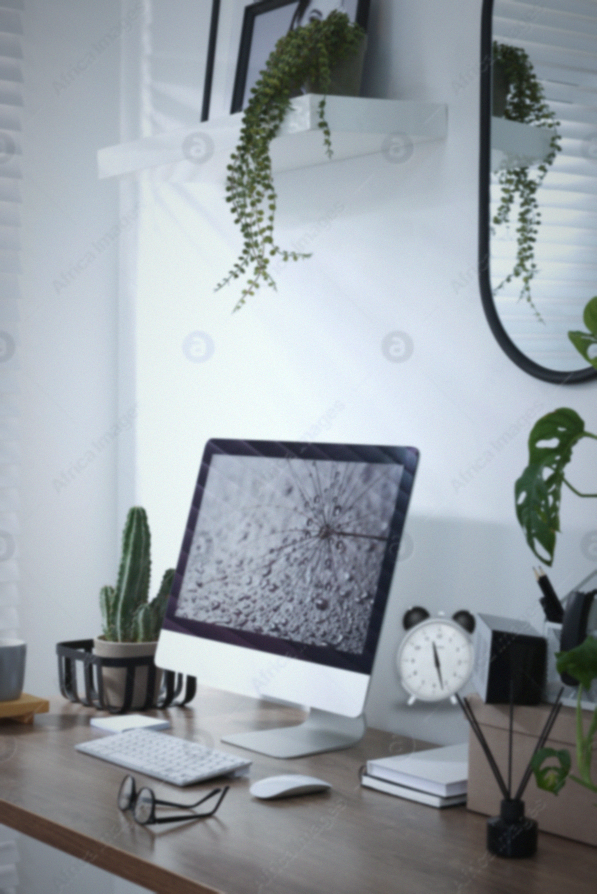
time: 11:27
